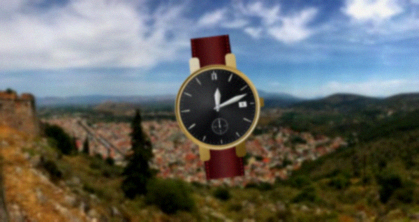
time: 12:12
